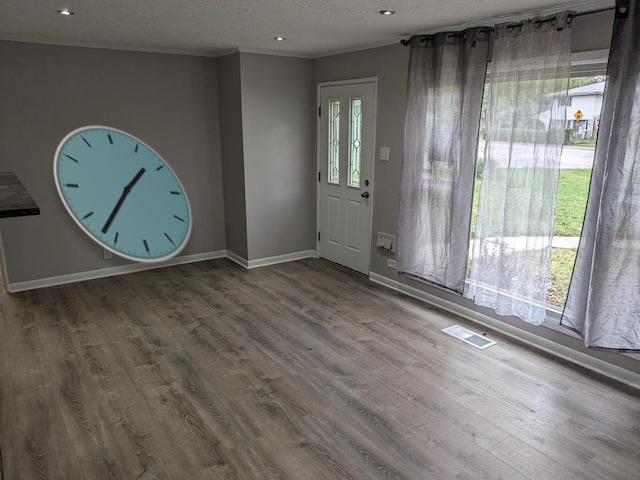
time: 1:37
